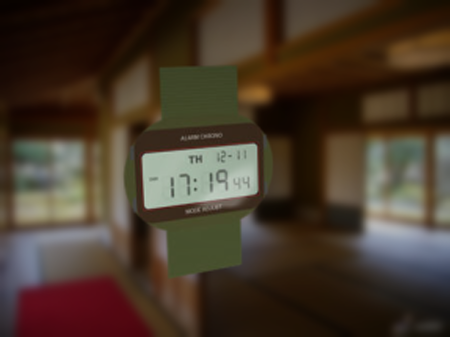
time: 17:19:44
